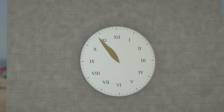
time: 10:54
